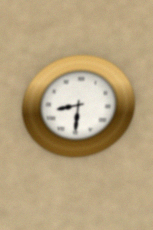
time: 8:30
